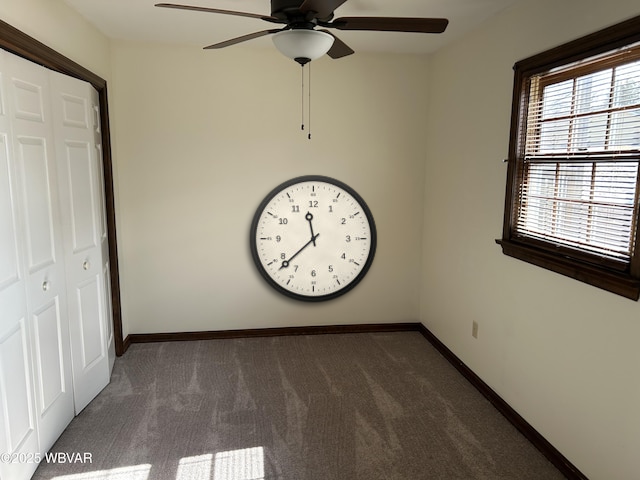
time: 11:38
